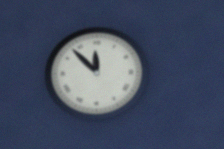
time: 11:53
